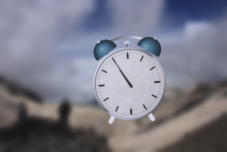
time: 10:55
